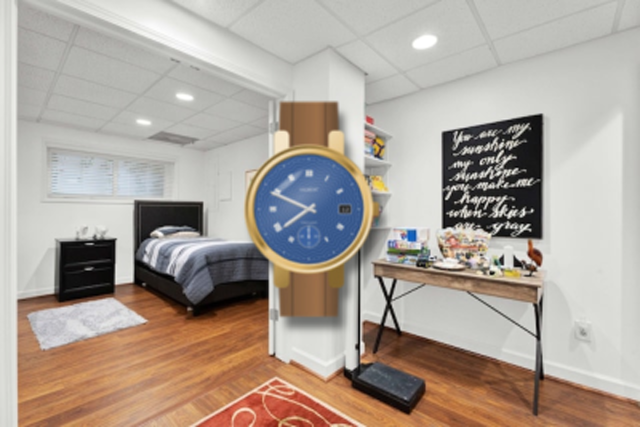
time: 7:49
